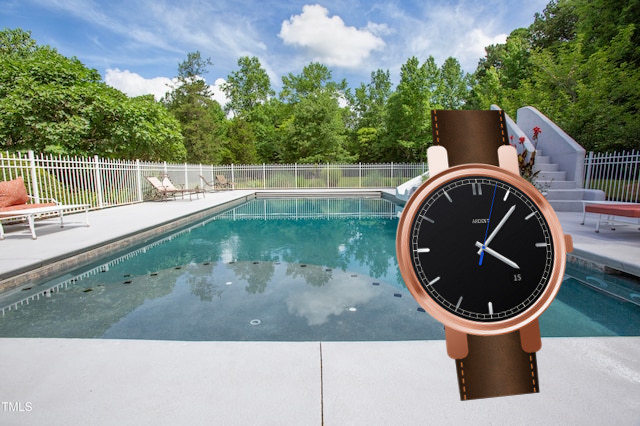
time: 4:07:03
